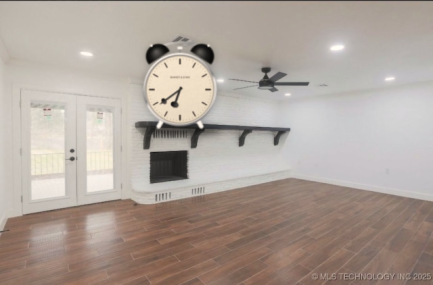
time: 6:39
